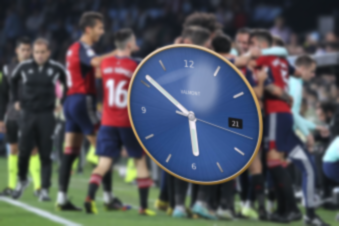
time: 5:51:17
